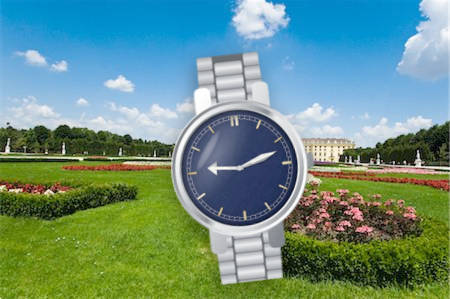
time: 9:12
